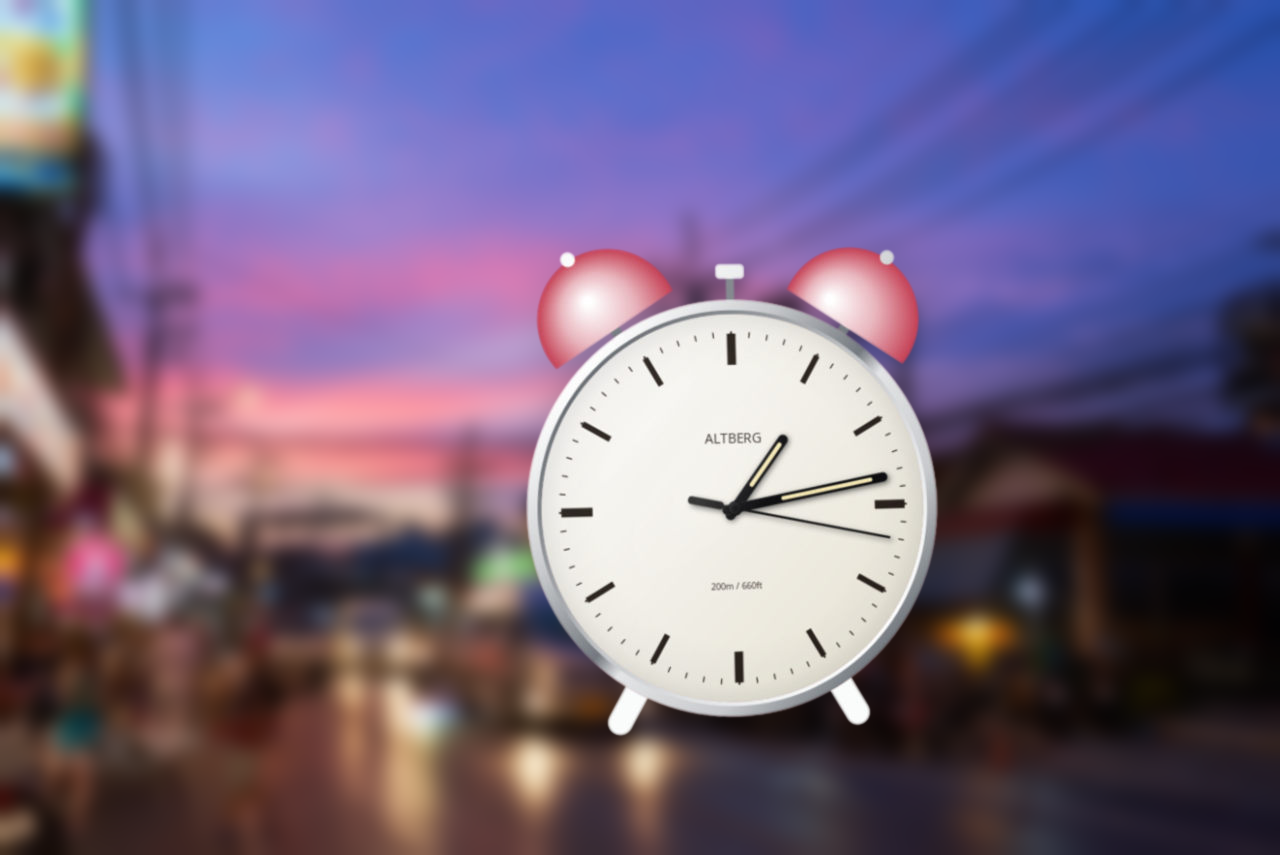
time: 1:13:17
